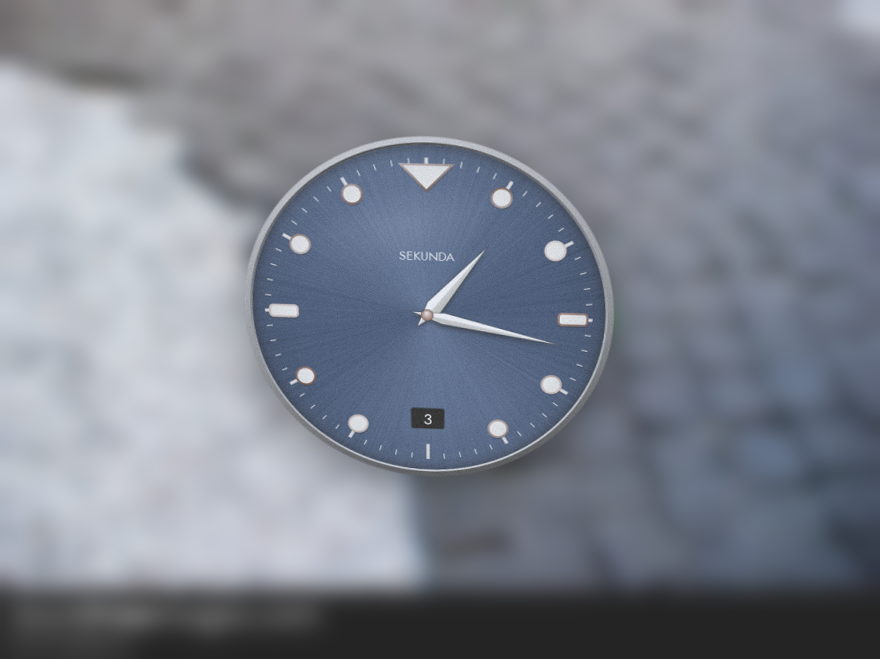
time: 1:17
